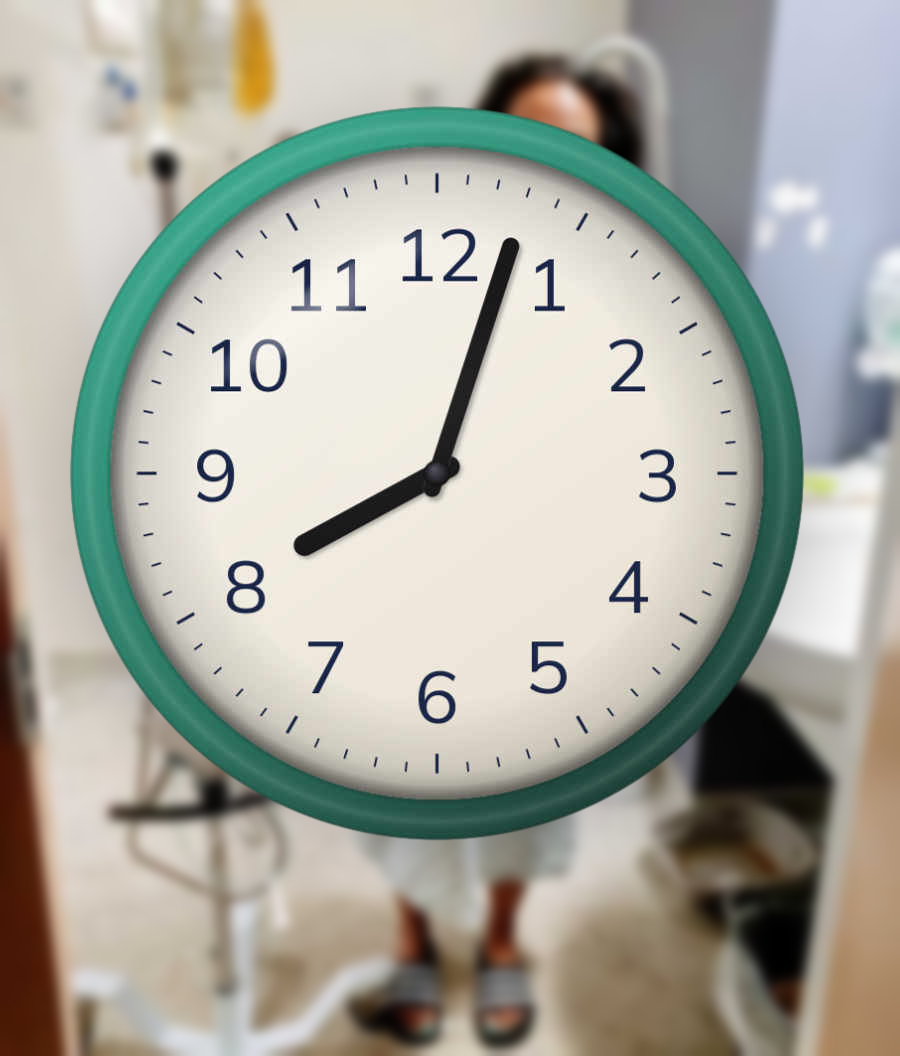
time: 8:03
